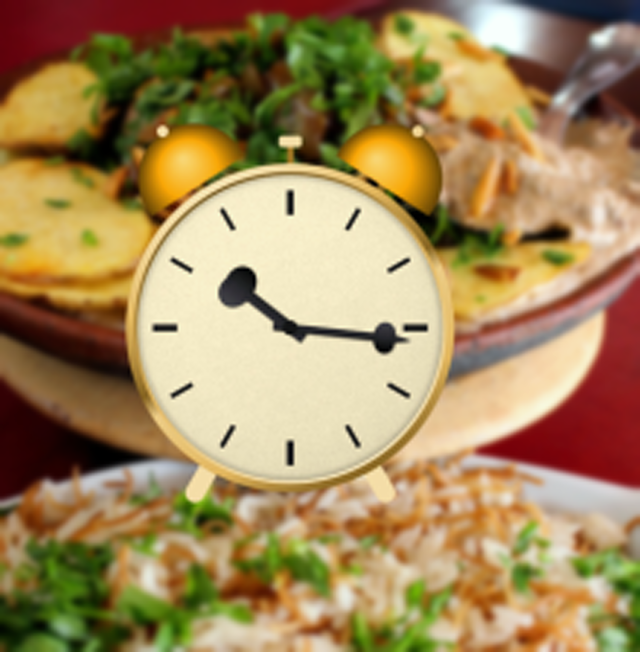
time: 10:16
